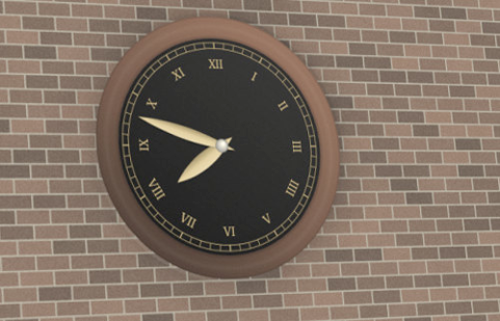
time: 7:48
